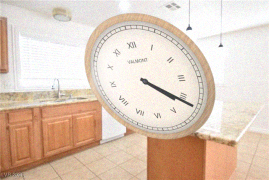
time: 4:21
